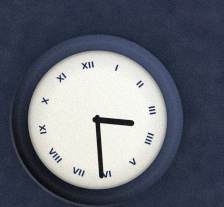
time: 3:31
